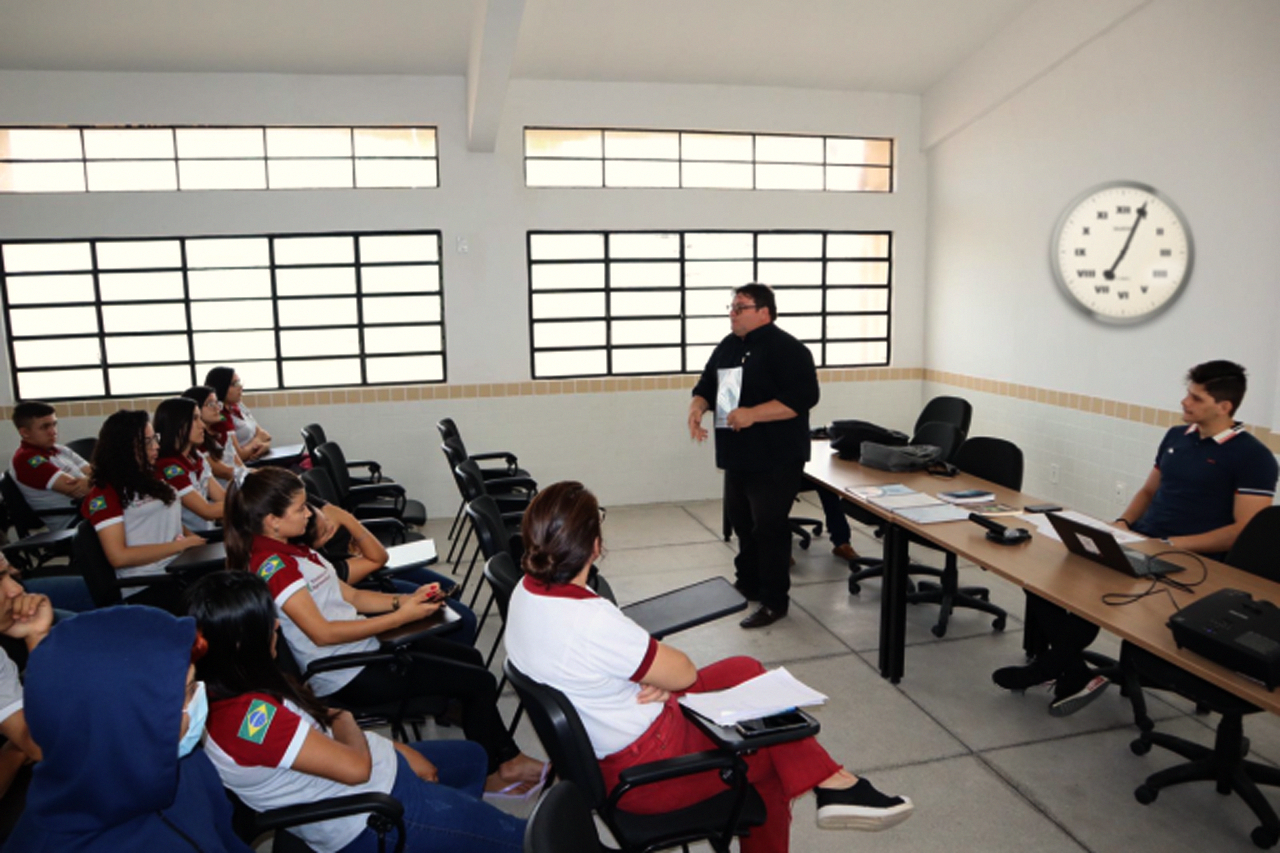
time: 7:04
